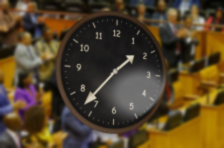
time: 1:37
